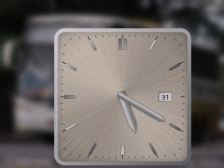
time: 5:20
